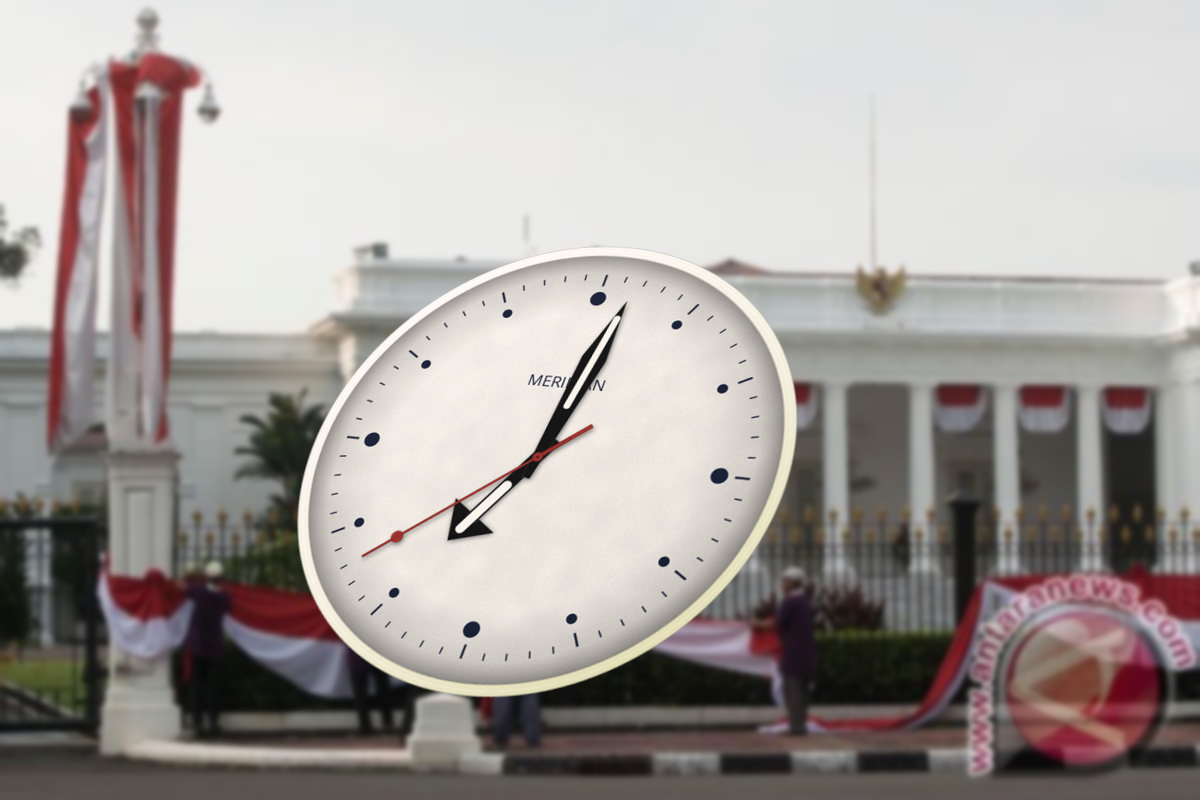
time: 7:01:38
